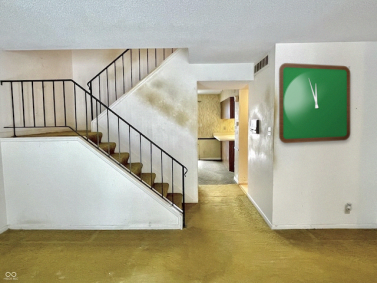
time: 11:57
